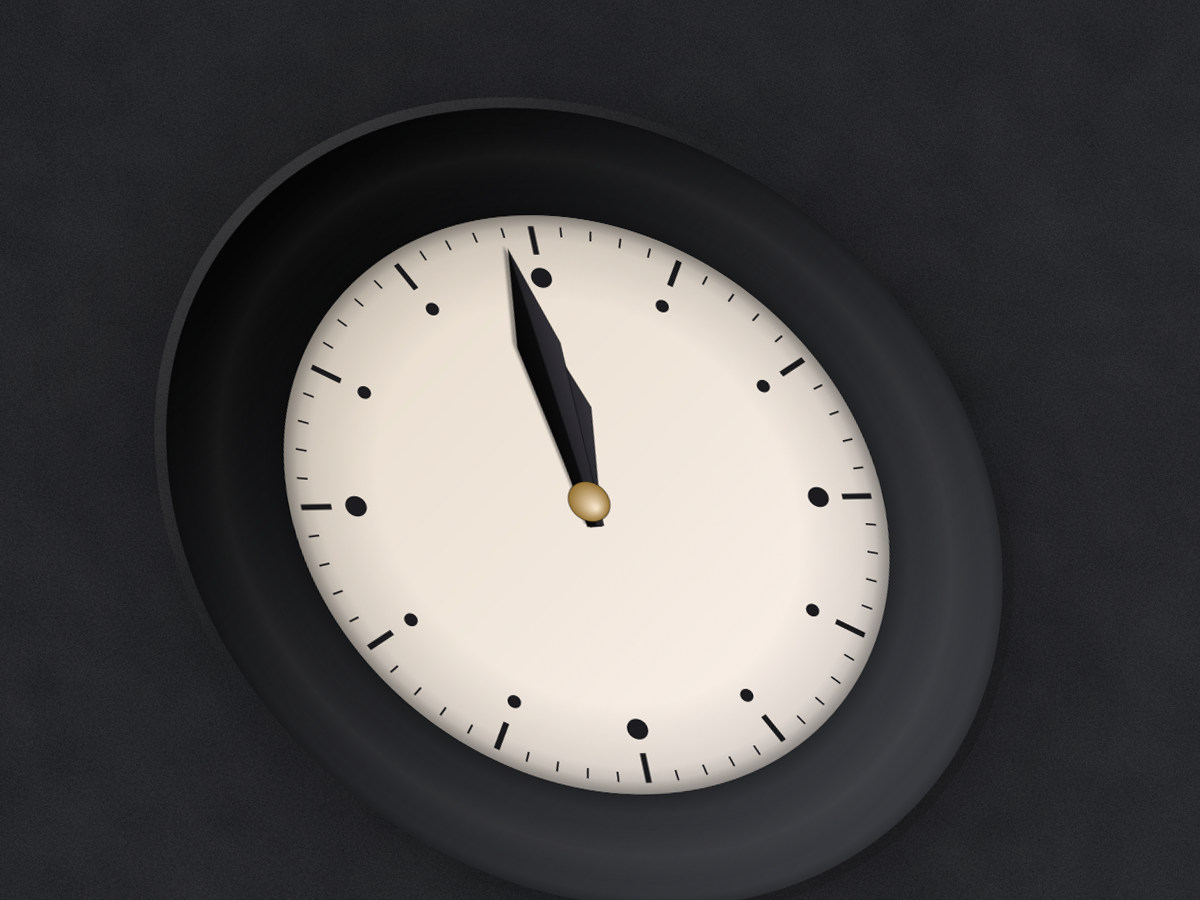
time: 11:59
